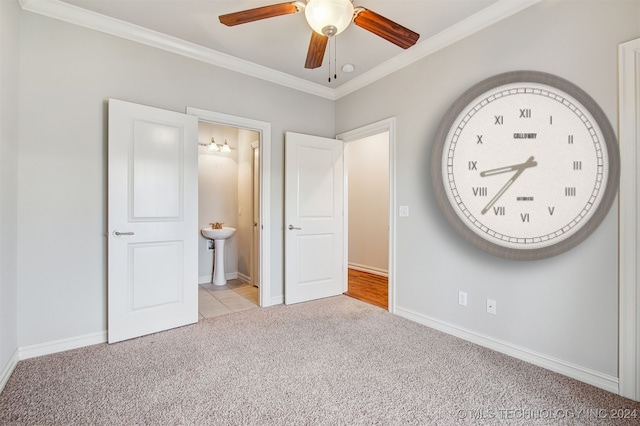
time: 8:37
